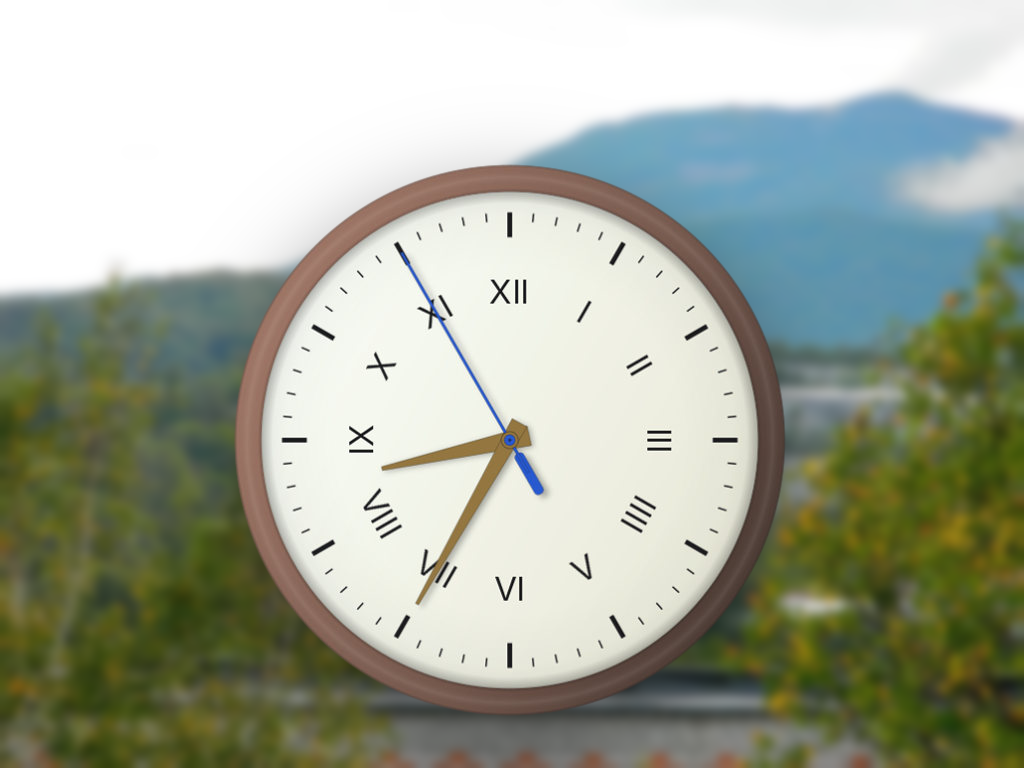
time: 8:34:55
